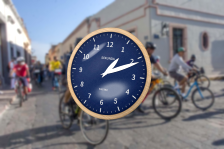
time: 1:11
